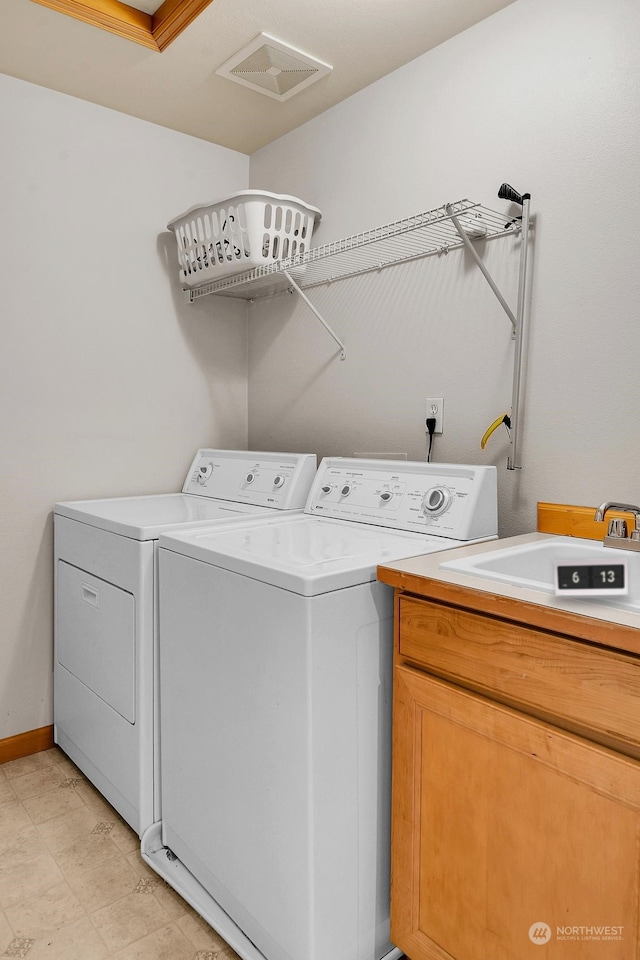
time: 6:13
